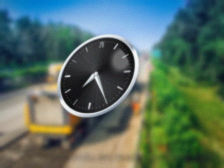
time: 7:25
